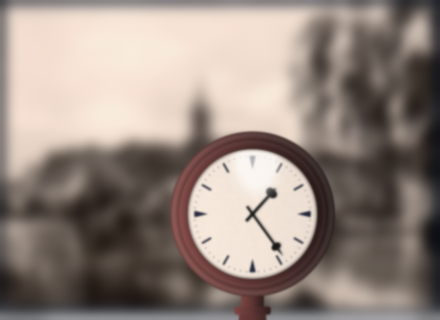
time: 1:24
